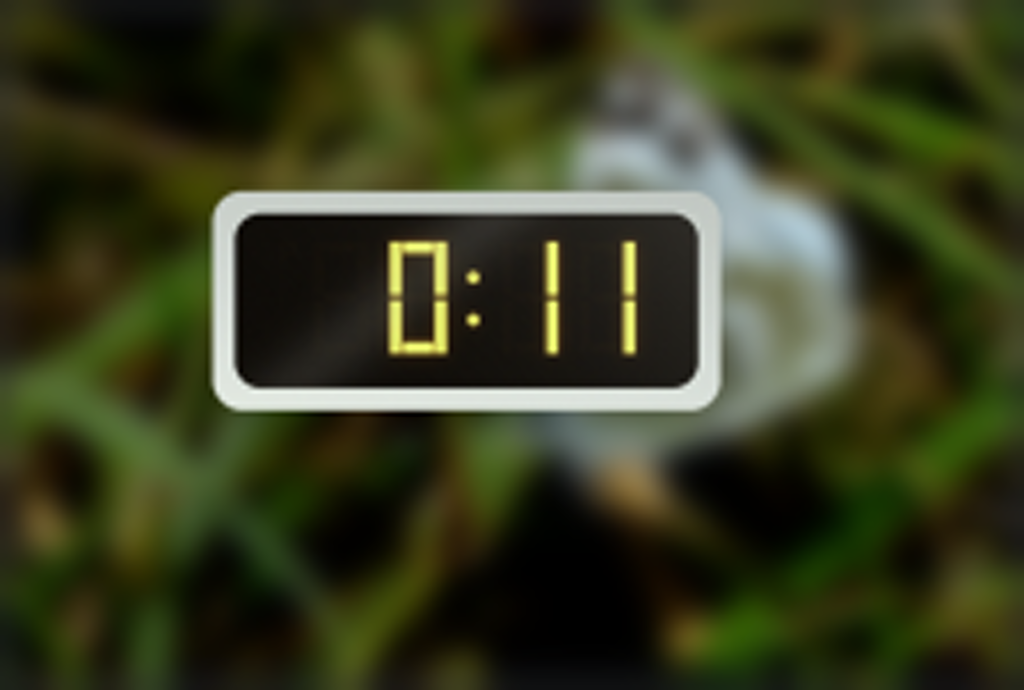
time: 0:11
